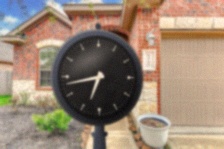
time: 6:43
